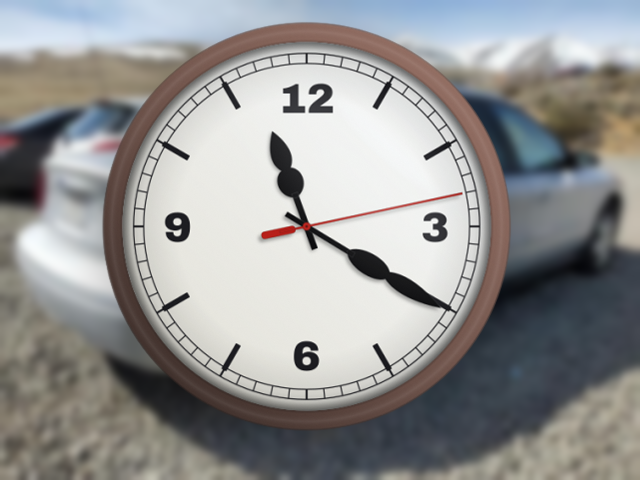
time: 11:20:13
